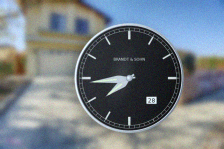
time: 7:44
